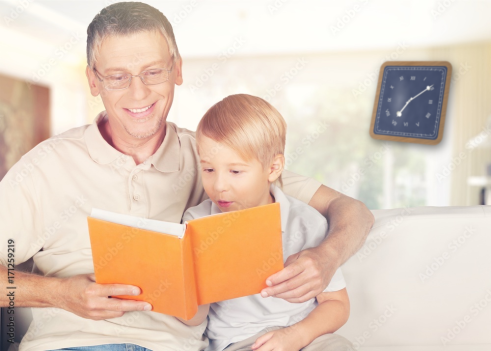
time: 7:09
